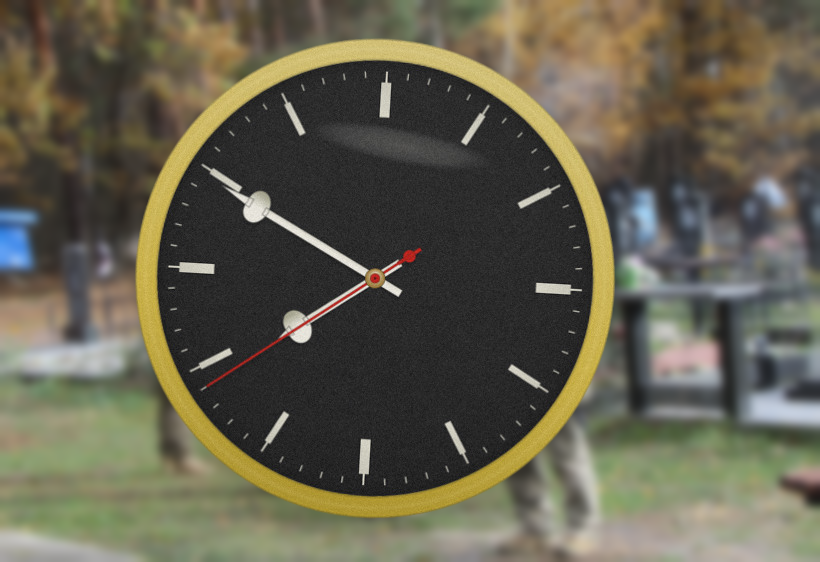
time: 7:49:39
